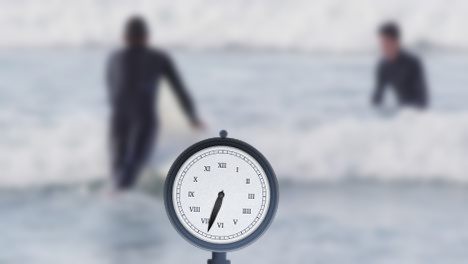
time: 6:33
